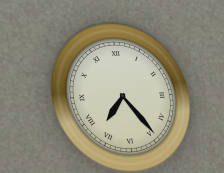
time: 7:24
